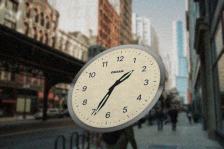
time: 1:34
